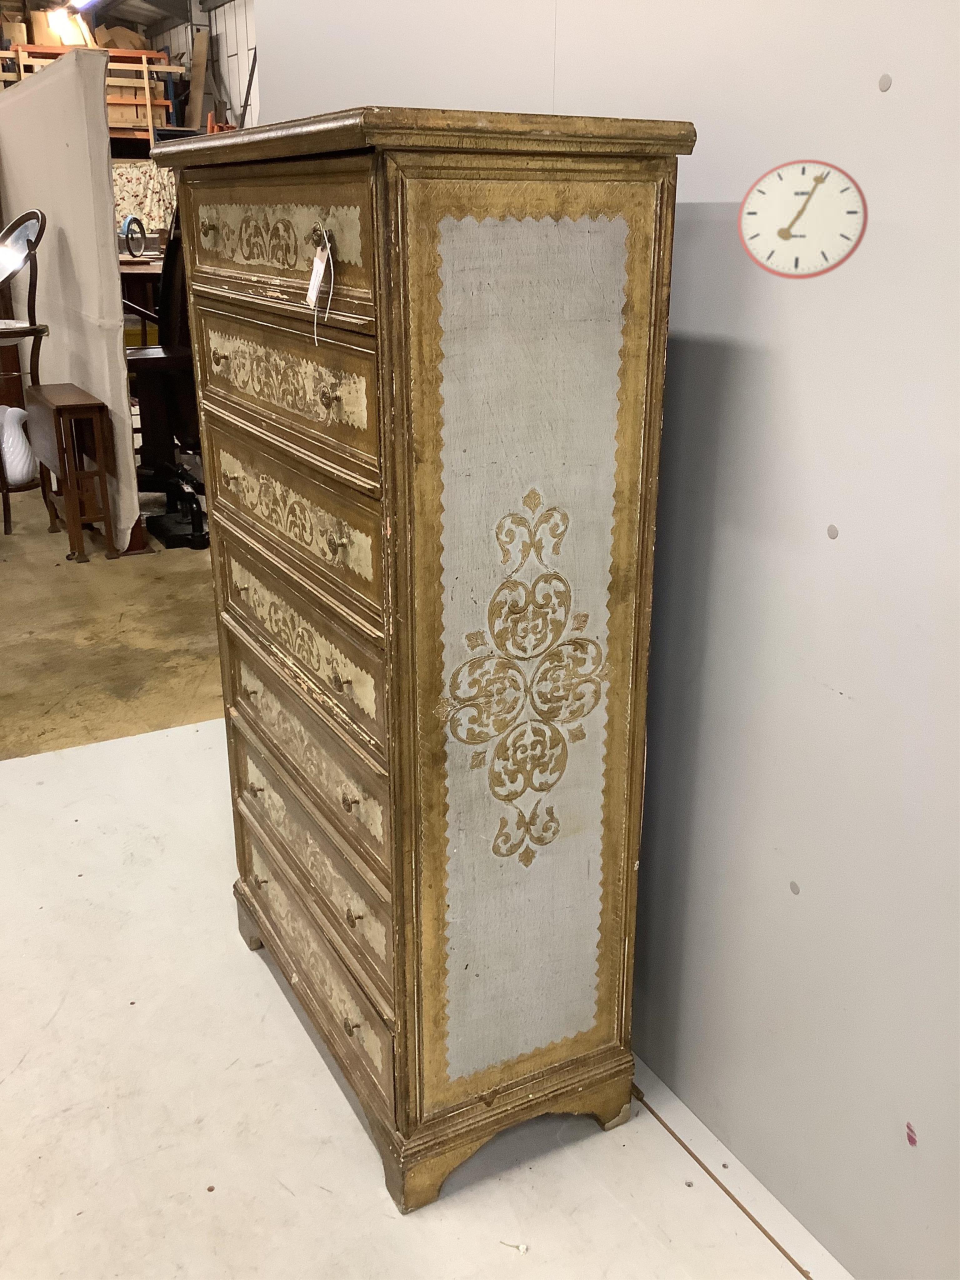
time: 7:04
